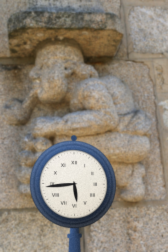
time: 5:44
